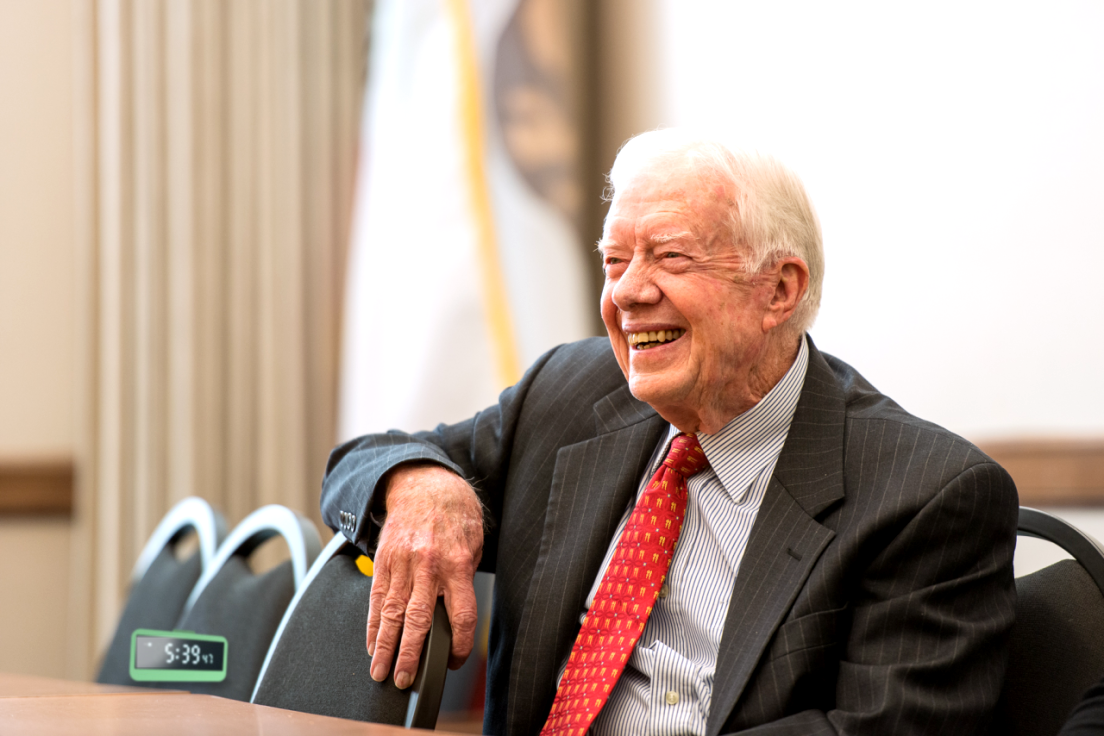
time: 5:39
